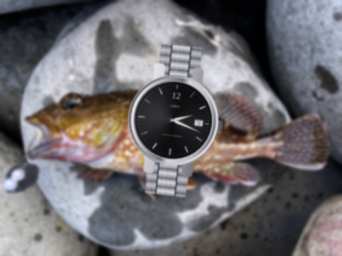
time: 2:18
